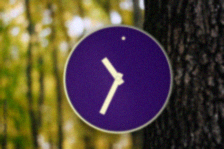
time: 10:33
